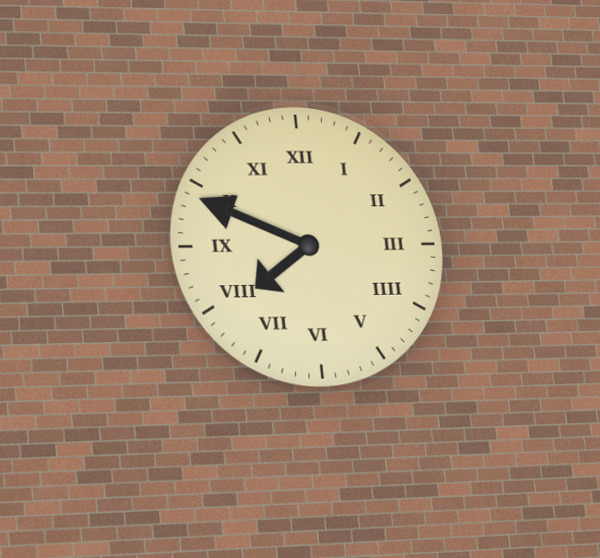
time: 7:49
